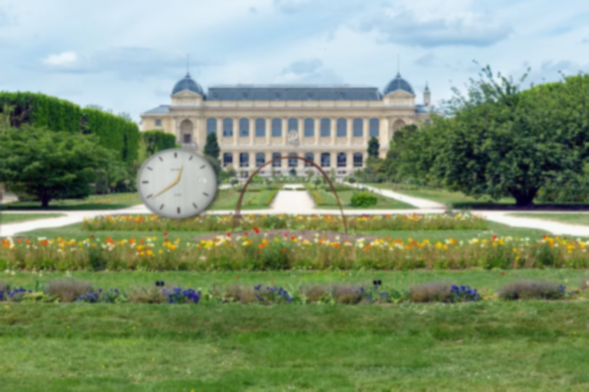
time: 12:39
